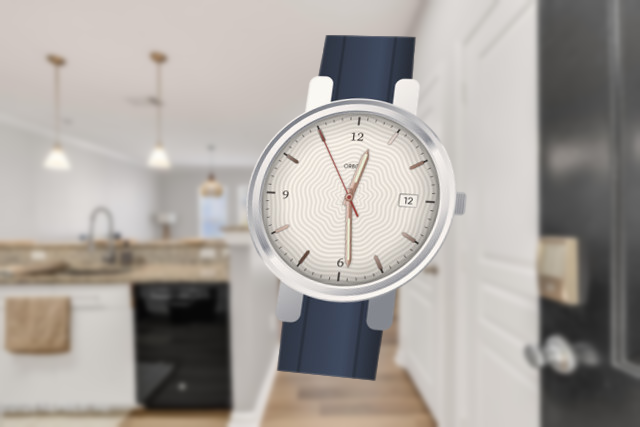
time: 12:28:55
